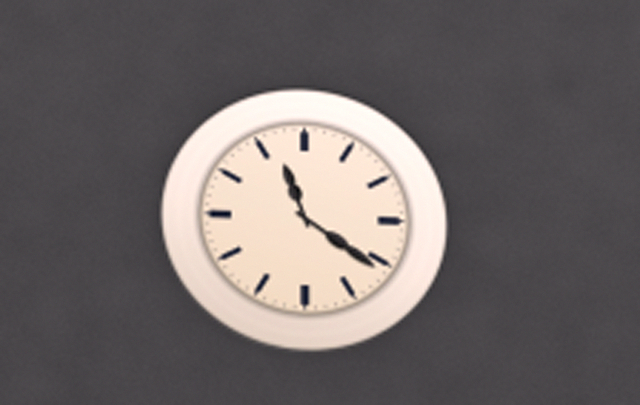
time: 11:21
